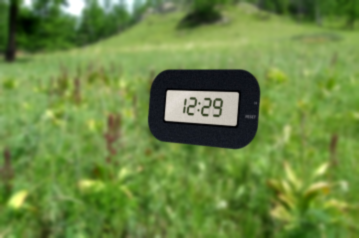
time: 12:29
